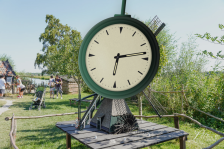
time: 6:13
